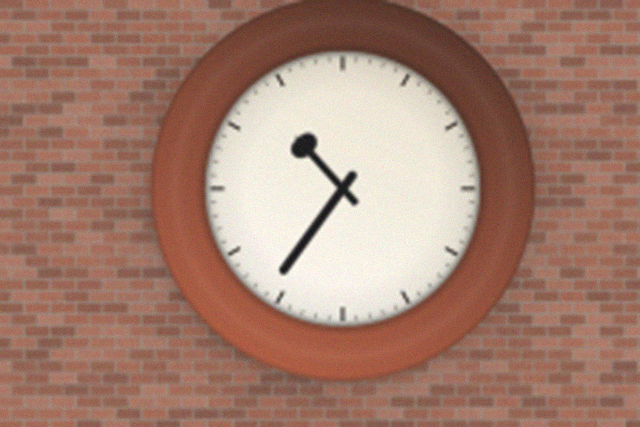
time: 10:36
